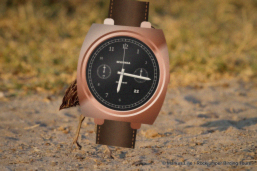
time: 6:16
